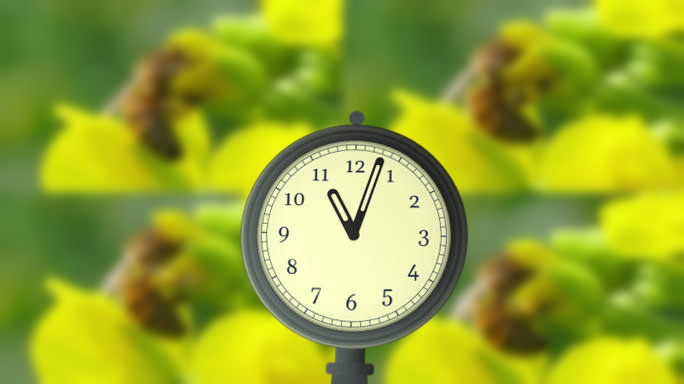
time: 11:03
